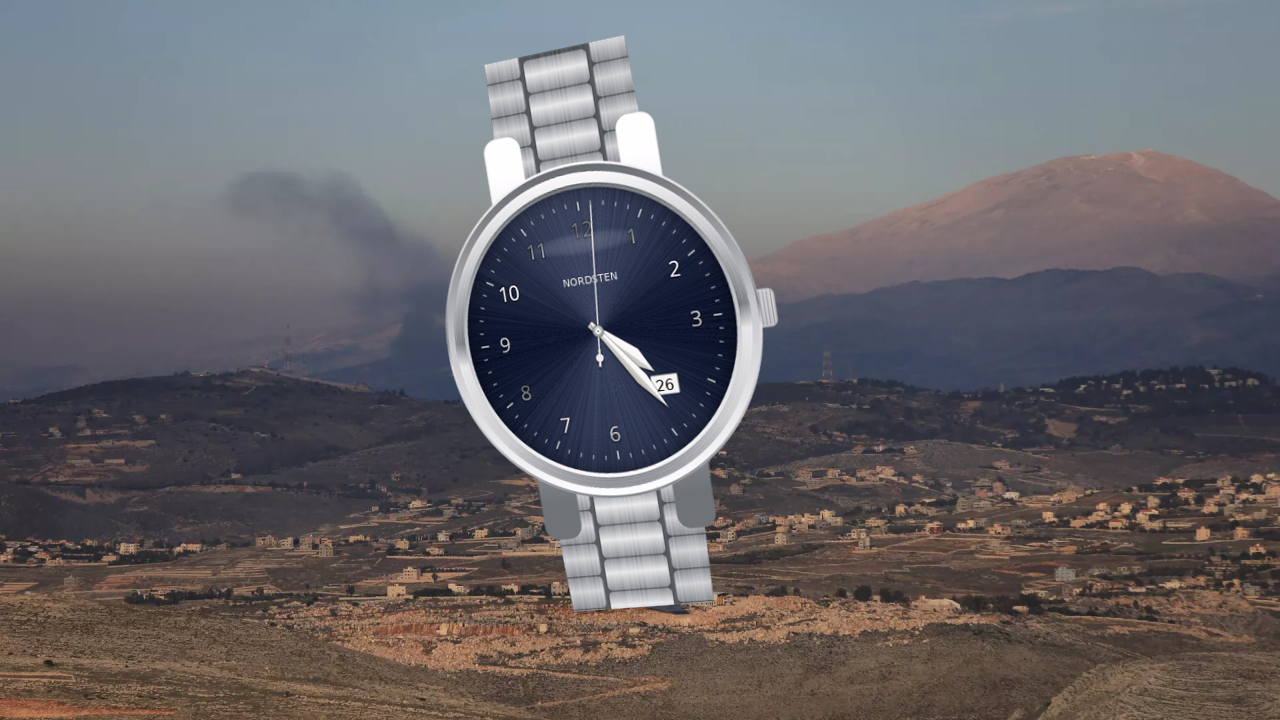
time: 4:24:01
